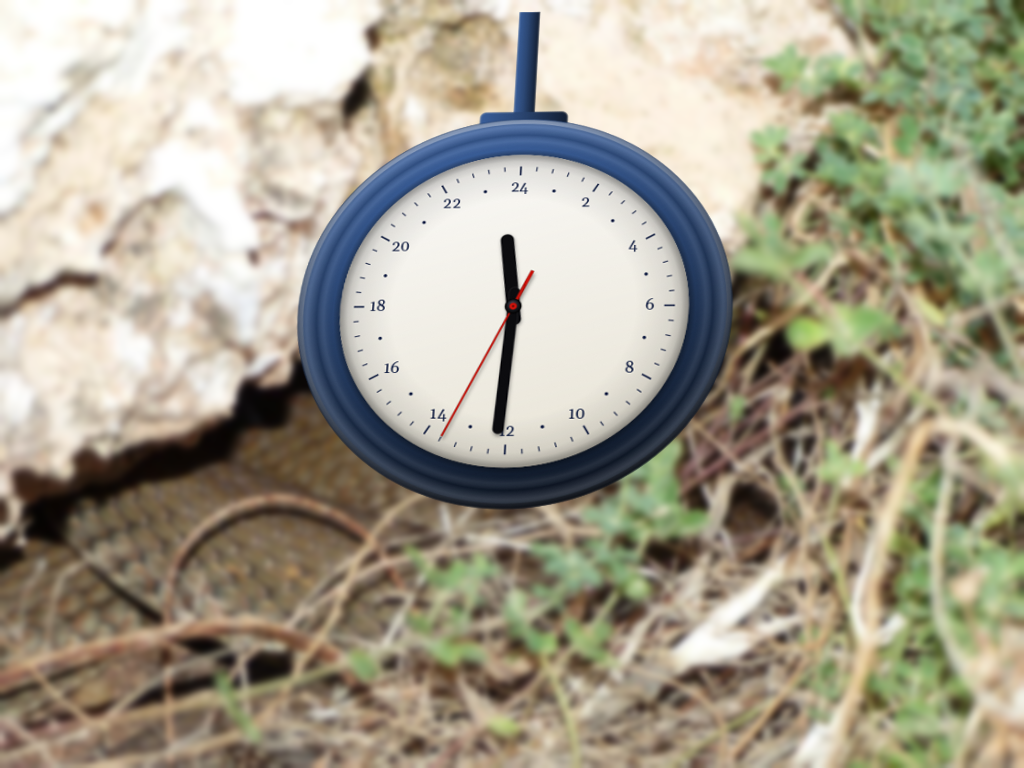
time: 23:30:34
